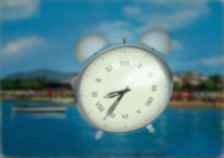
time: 8:36
